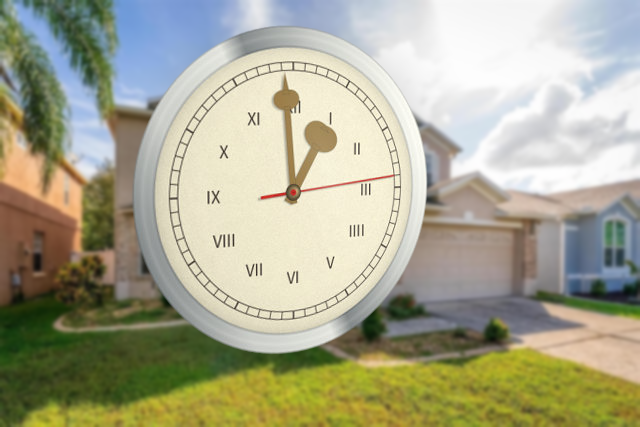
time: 12:59:14
